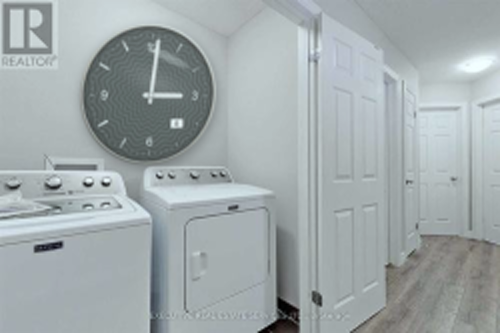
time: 3:01
